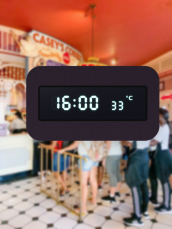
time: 16:00
